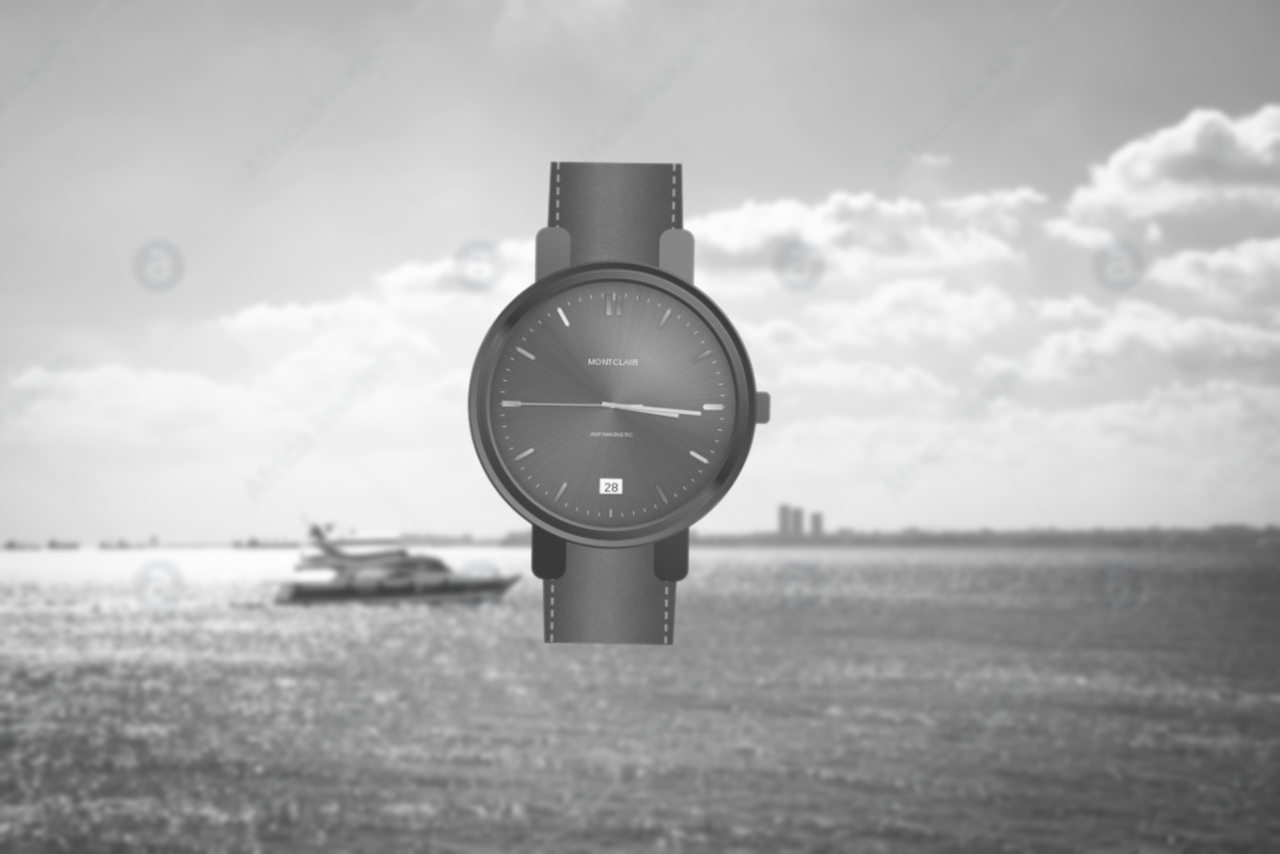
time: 3:15:45
